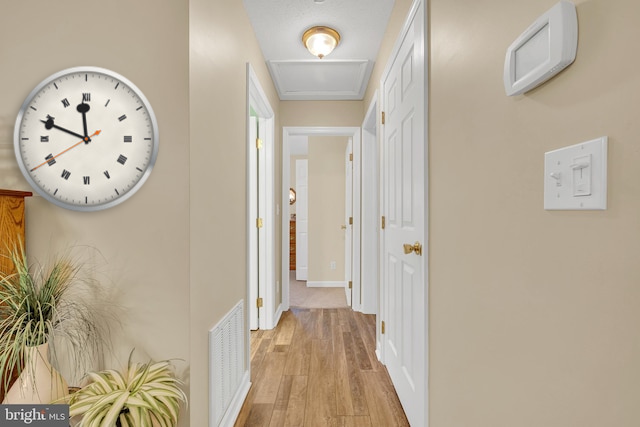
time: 11:48:40
